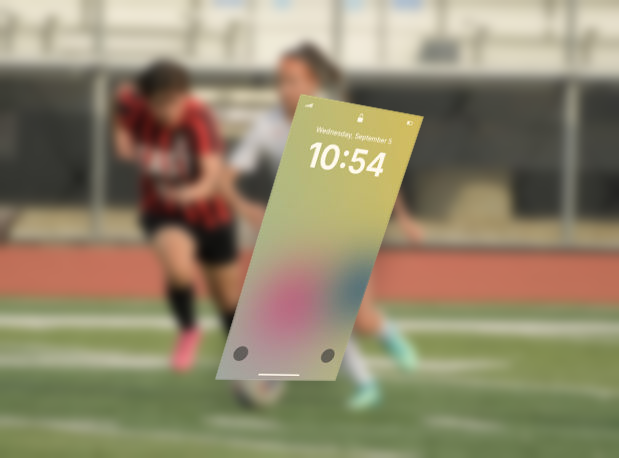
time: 10:54
